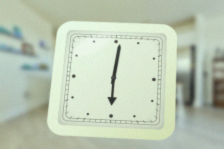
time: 6:01
